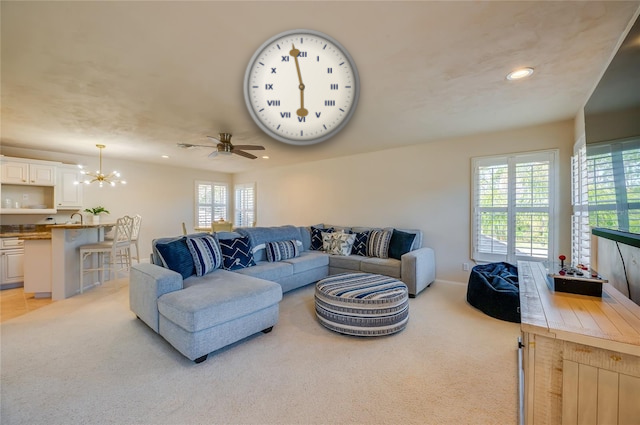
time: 5:58
